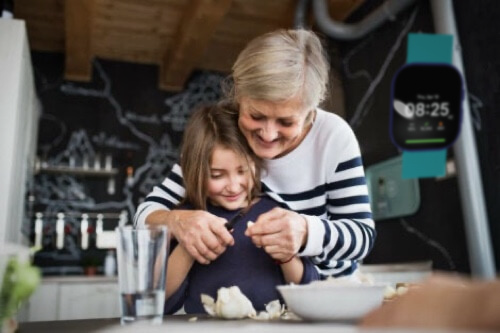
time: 8:25
